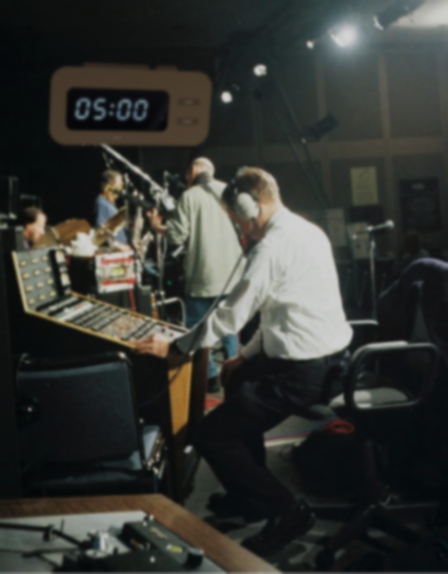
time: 5:00
